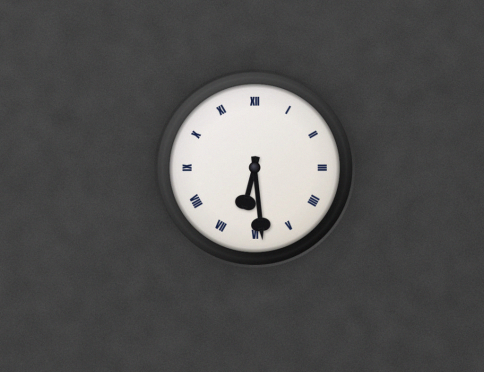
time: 6:29
